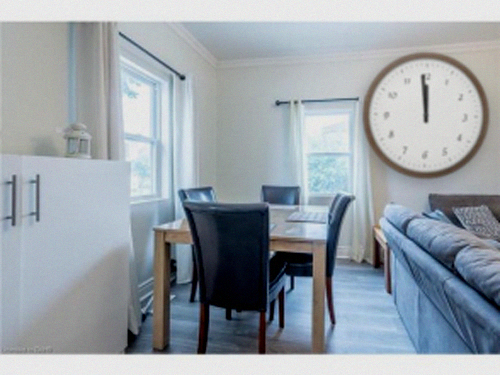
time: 11:59
